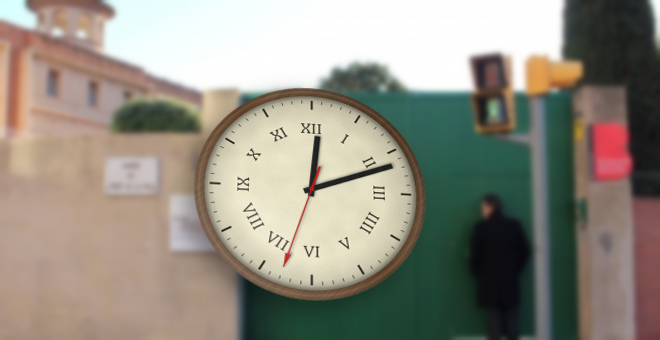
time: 12:11:33
